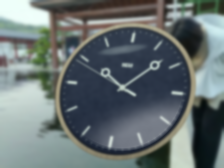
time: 10:07:49
